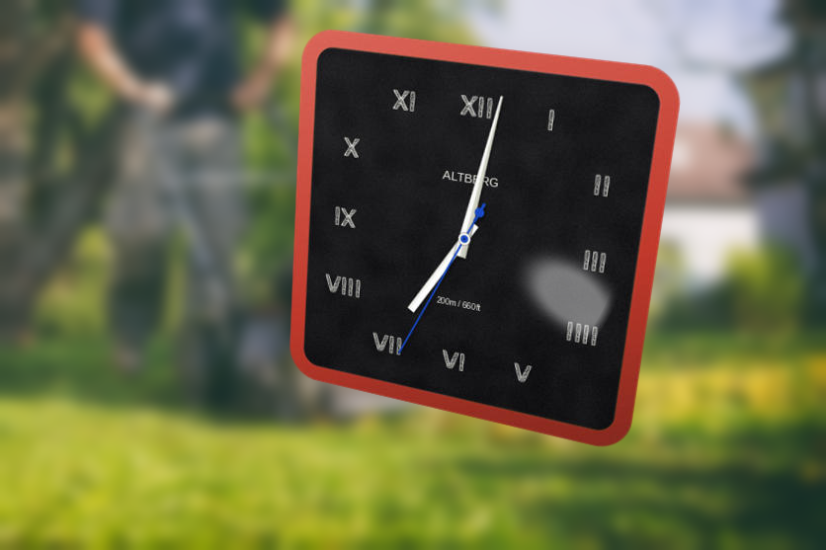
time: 7:01:34
